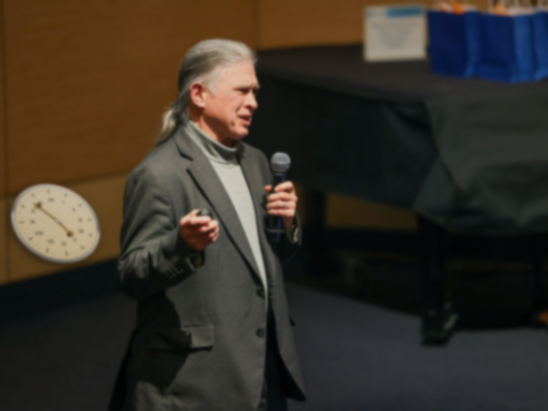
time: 4:53
